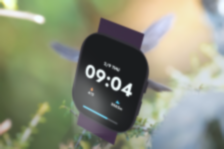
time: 9:04
